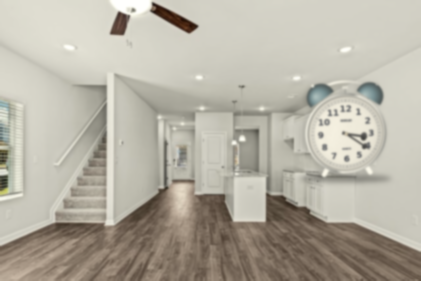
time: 3:21
